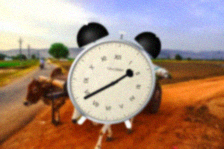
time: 1:39
